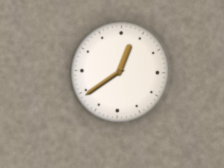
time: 12:39
